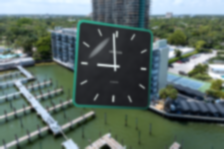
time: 8:59
